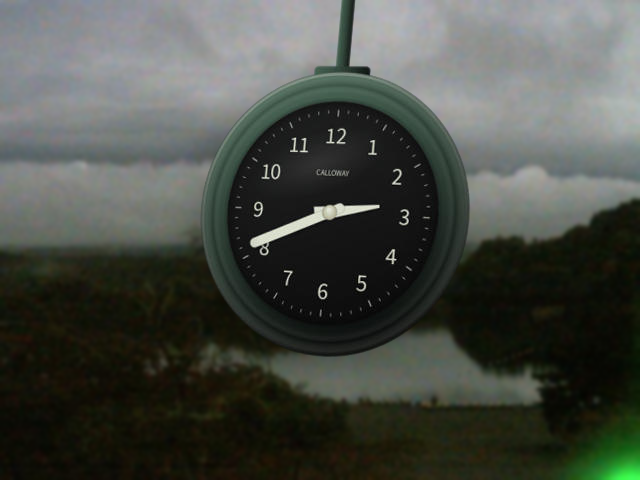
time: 2:41
